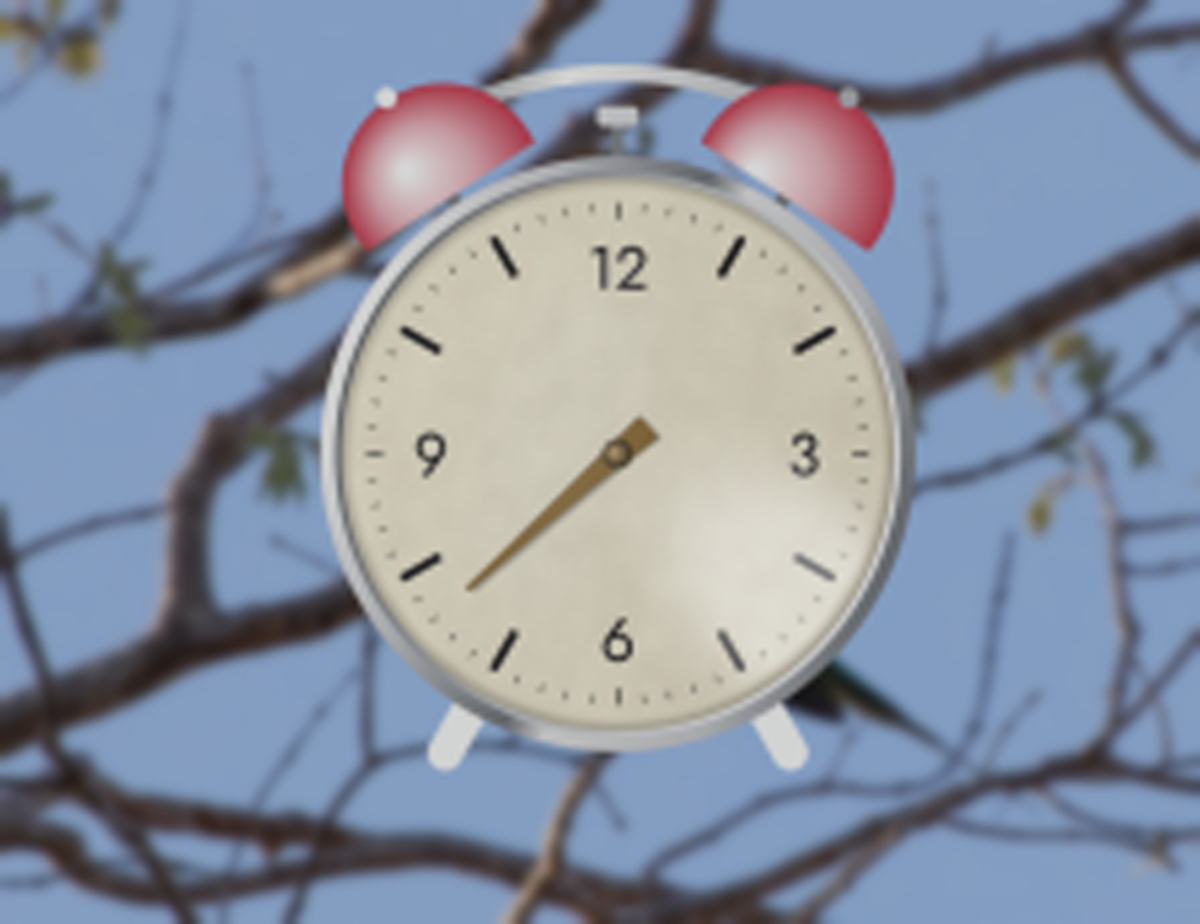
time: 7:38
